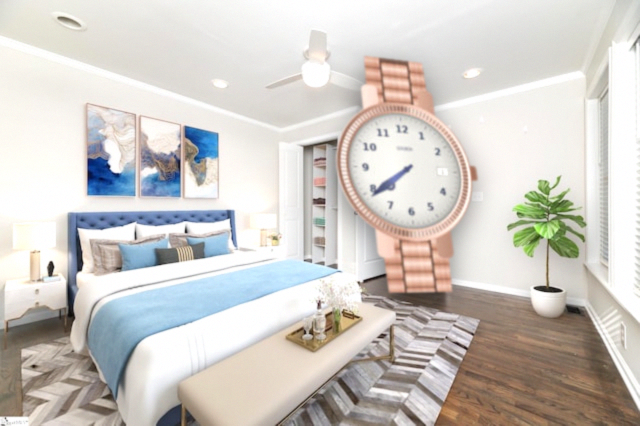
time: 7:39
